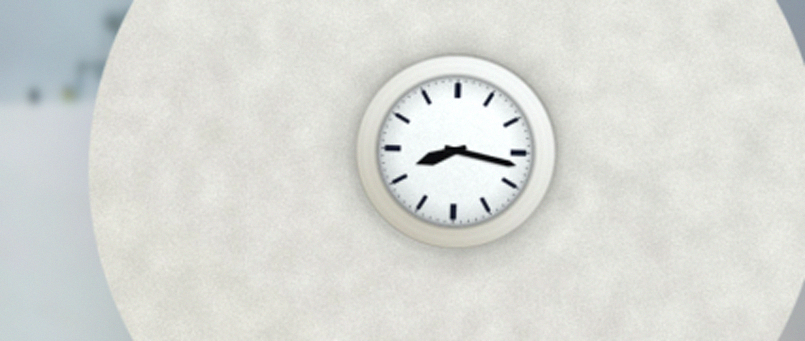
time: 8:17
